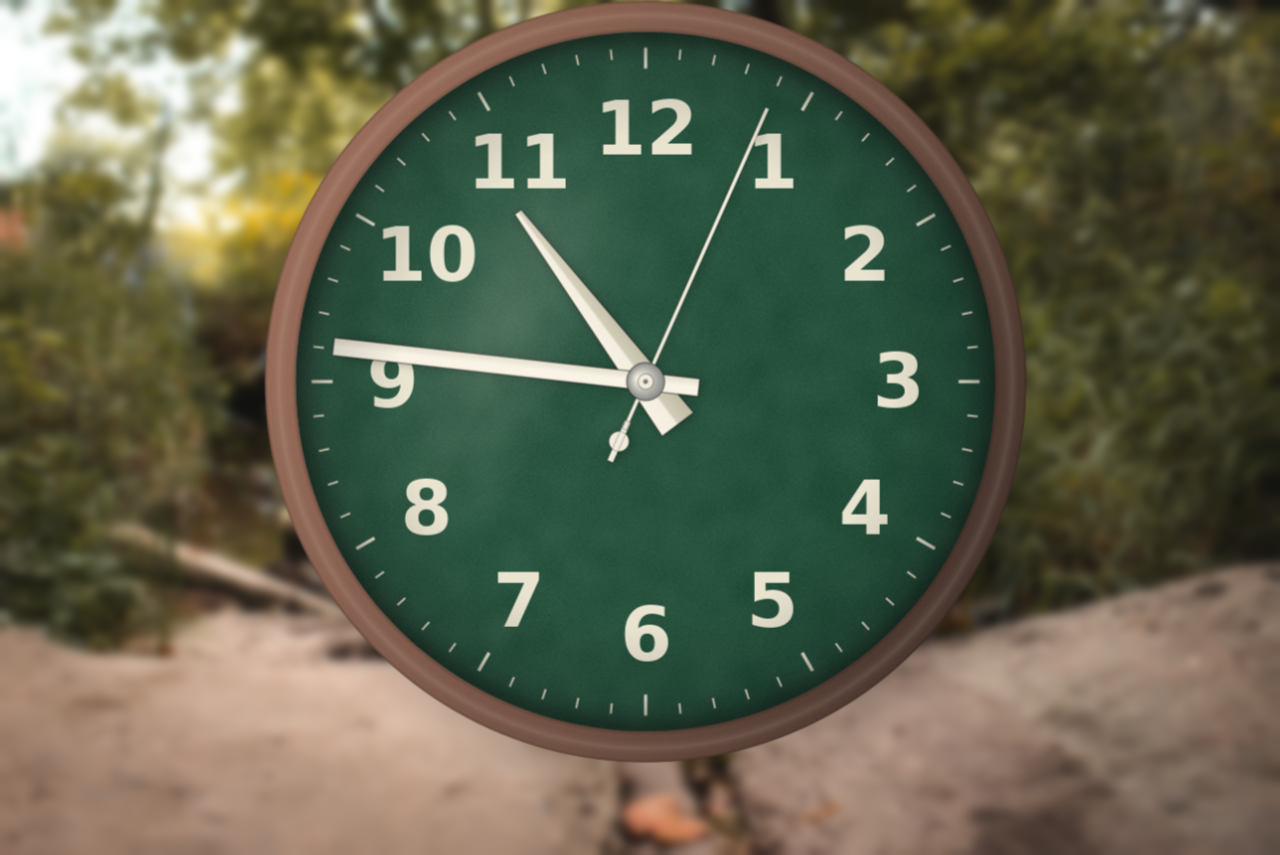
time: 10:46:04
